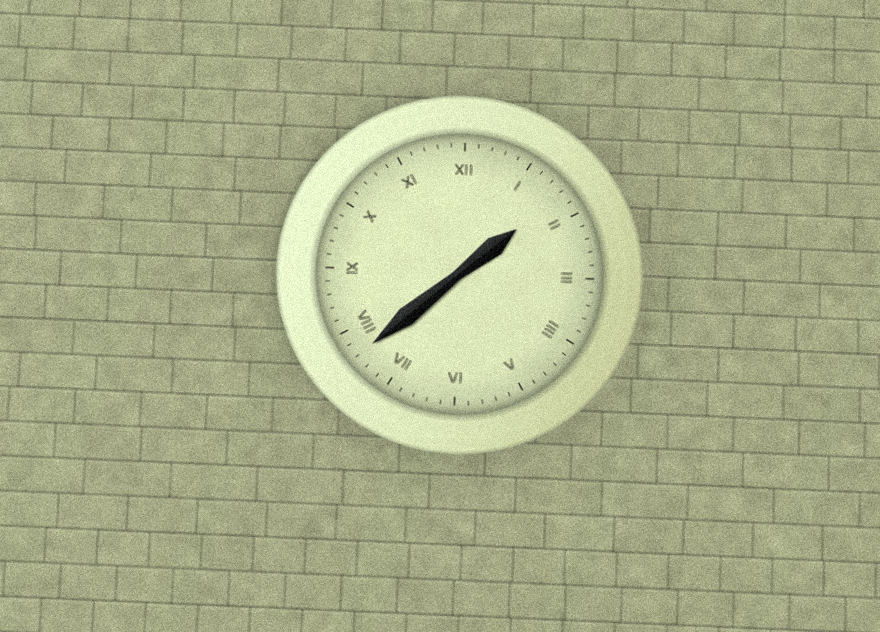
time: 1:38
